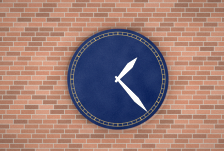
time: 1:23
